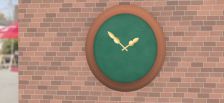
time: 1:52
